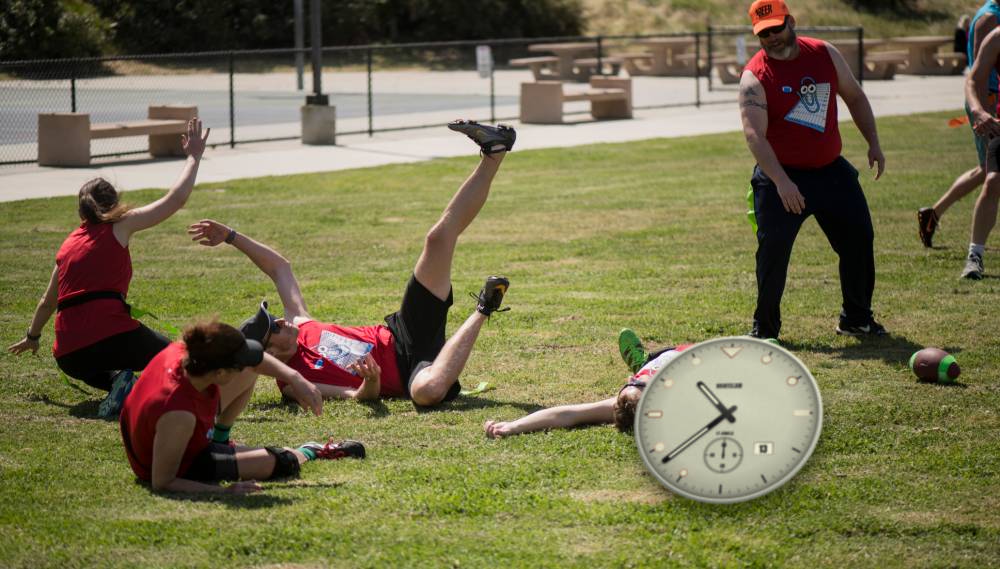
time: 10:38
